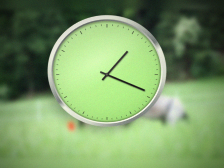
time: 1:19
